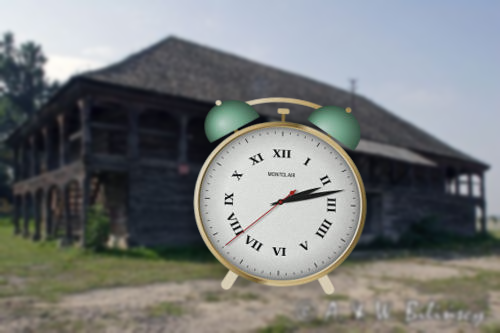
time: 2:12:38
